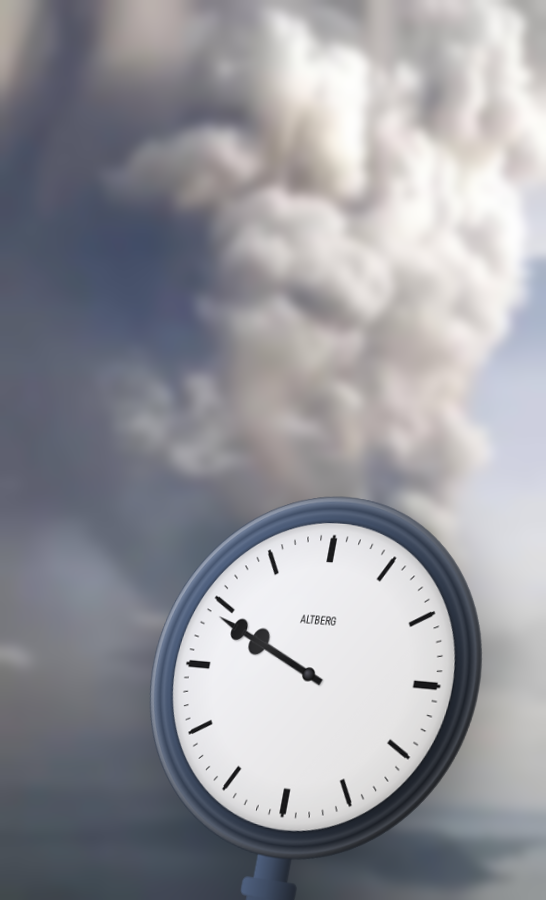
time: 9:49
